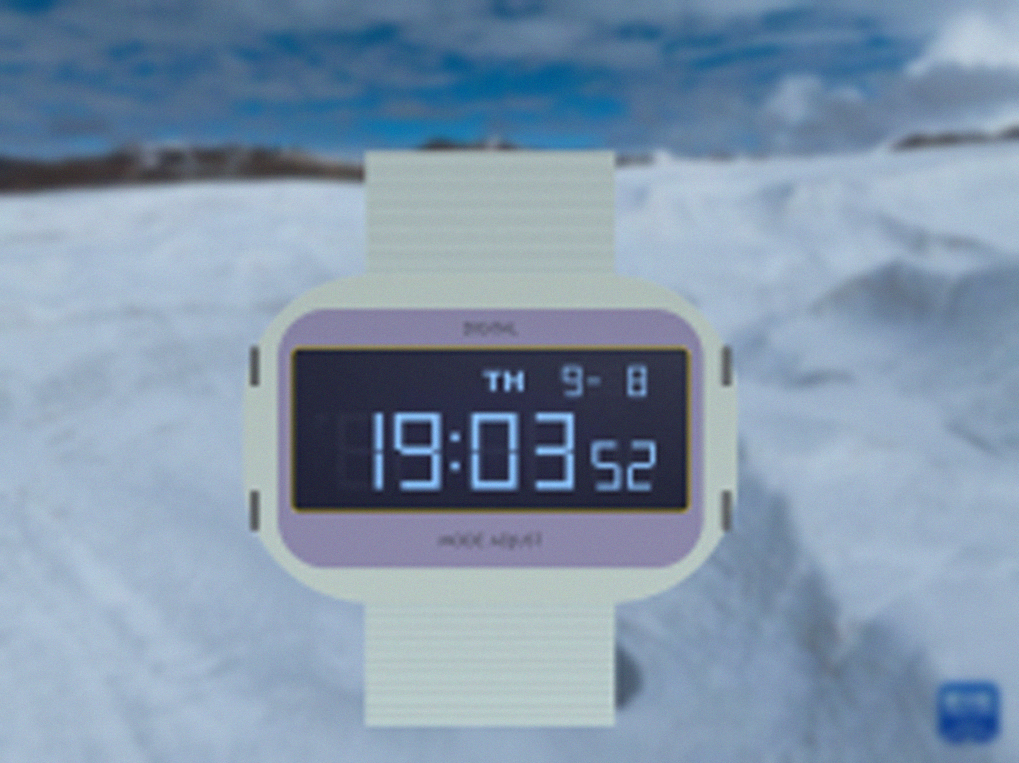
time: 19:03:52
